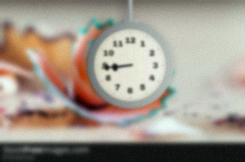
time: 8:44
